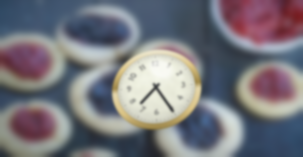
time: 7:25
